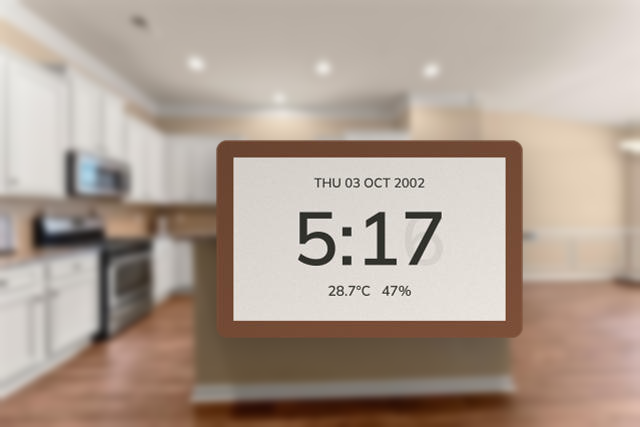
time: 5:17
